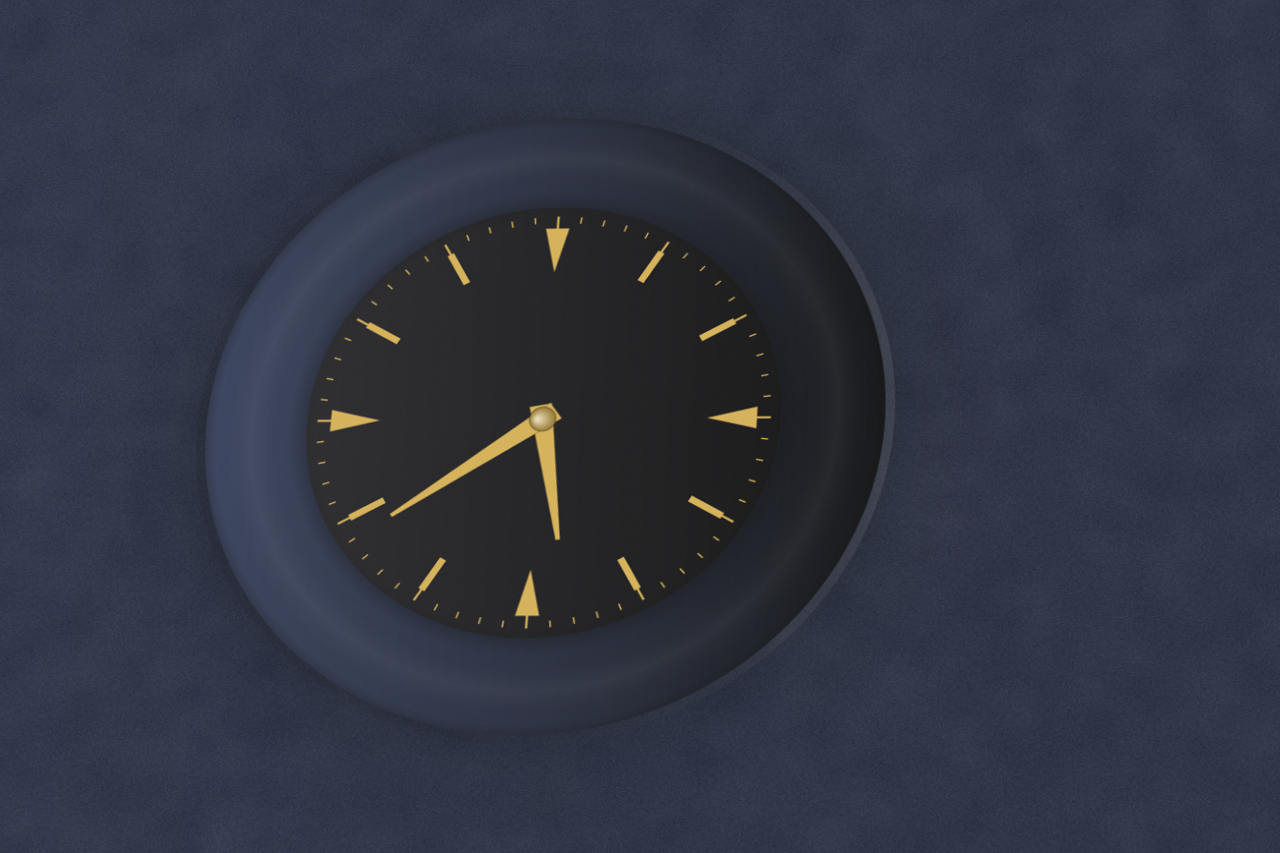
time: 5:39
